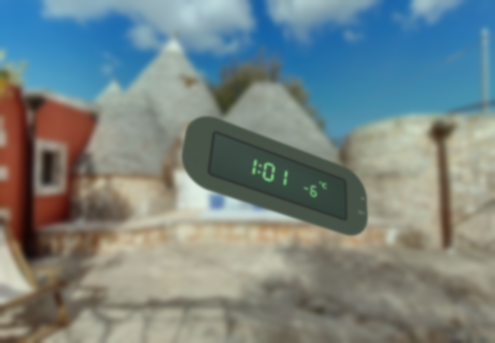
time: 1:01
